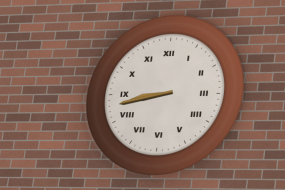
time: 8:43
